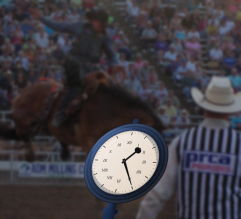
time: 1:25
